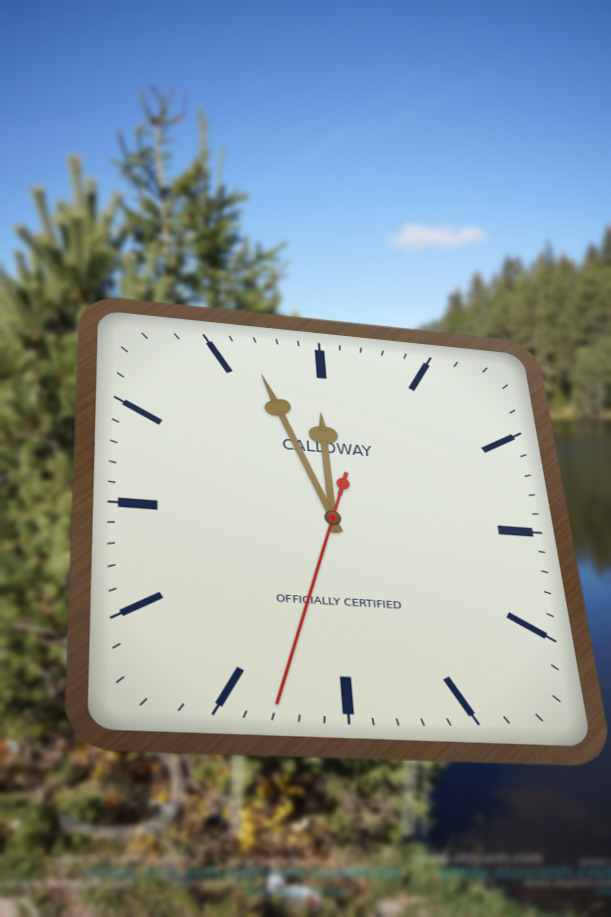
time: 11:56:33
